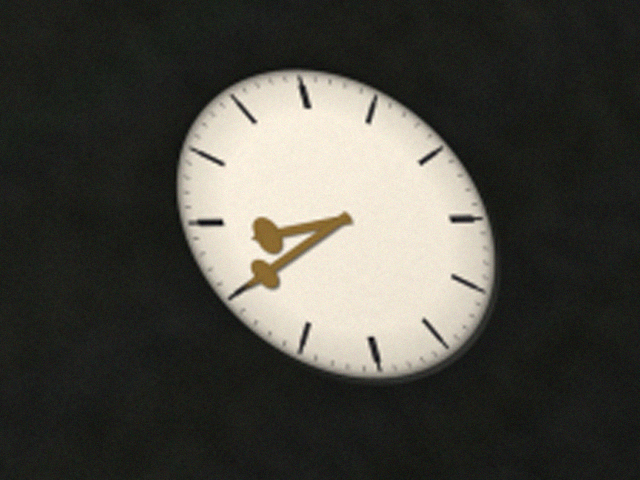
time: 8:40
